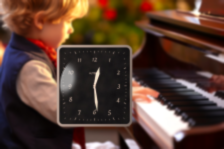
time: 12:29
